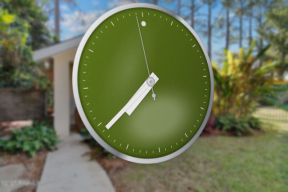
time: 7:38:59
